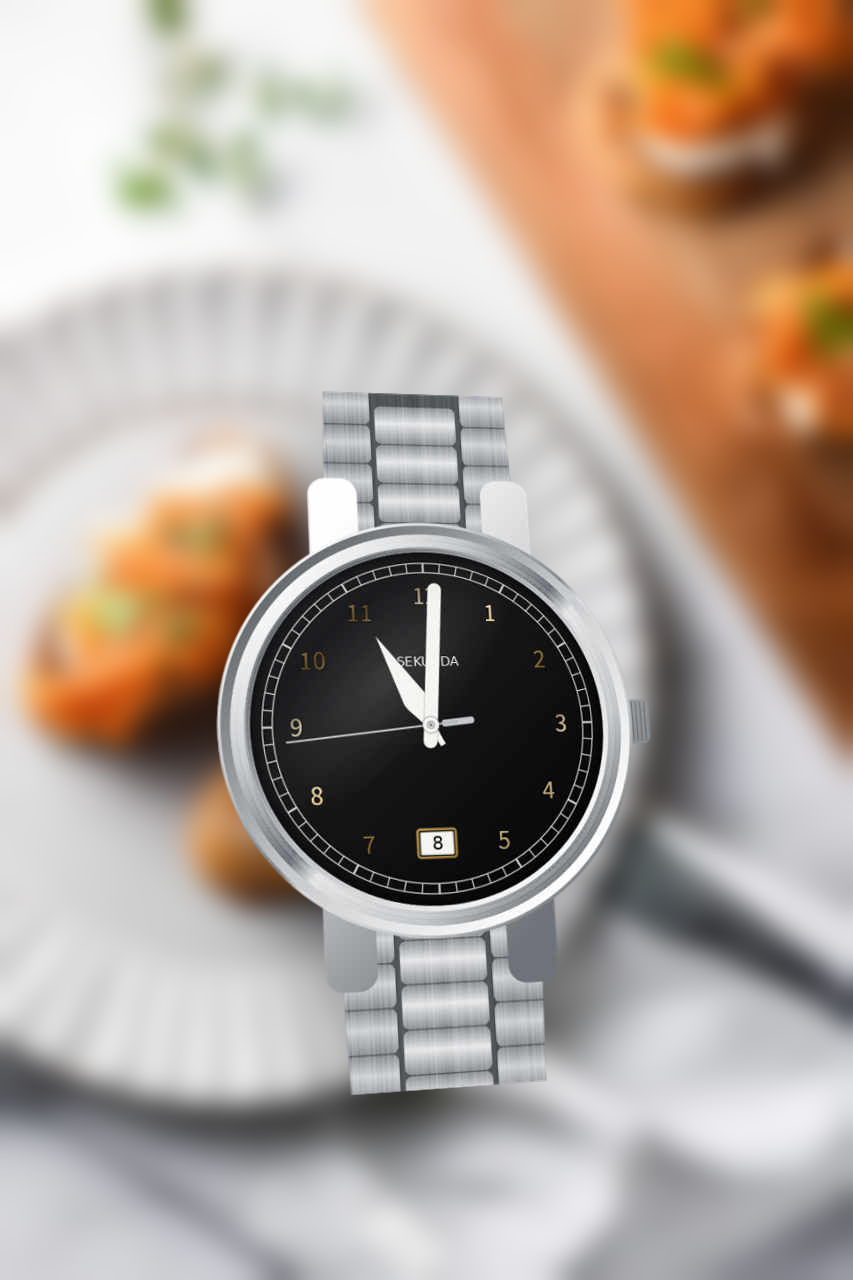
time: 11:00:44
